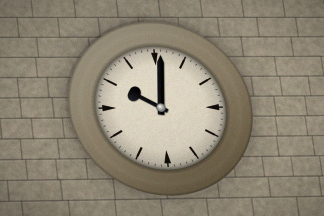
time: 10:01
